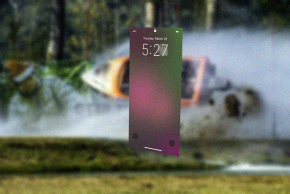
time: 5:27
